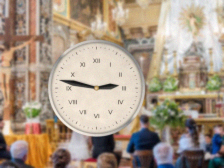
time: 2:47
